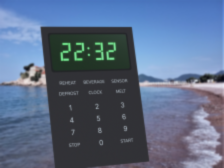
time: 22:32
